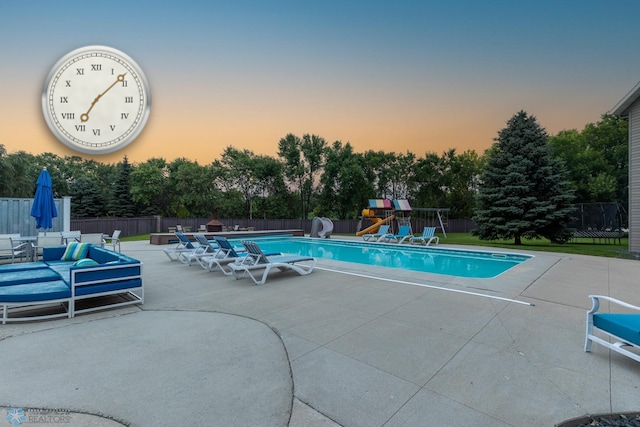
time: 7:08
